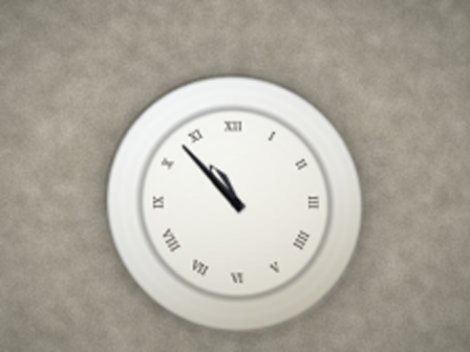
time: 10:53
